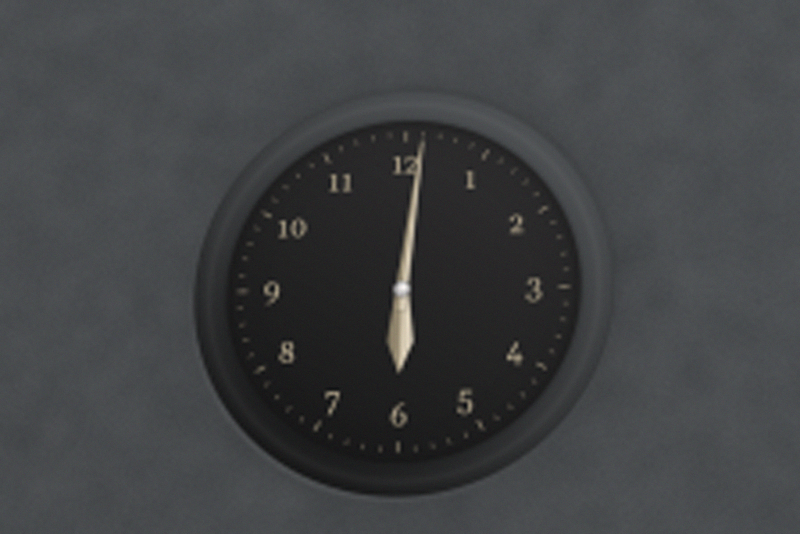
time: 6:01
